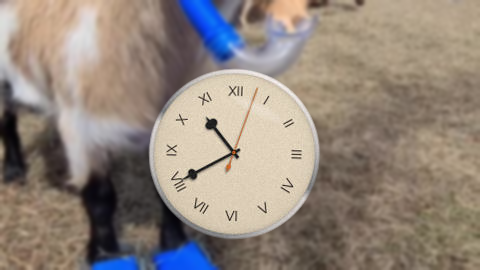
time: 10:40:03
